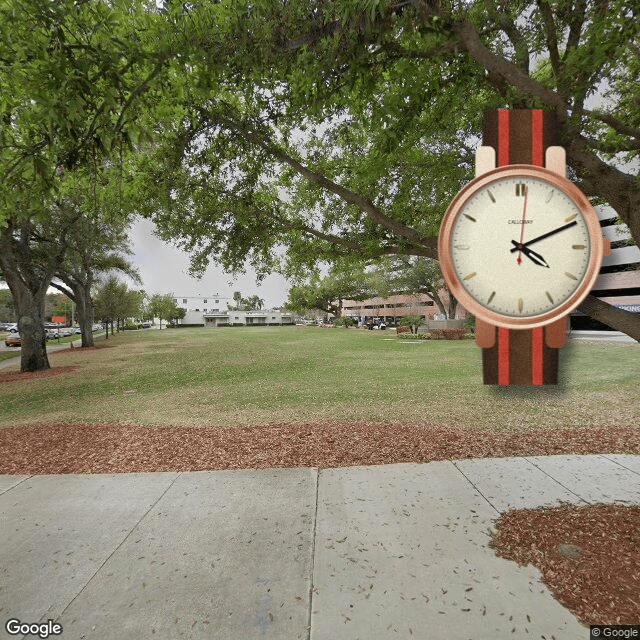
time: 4:11:01
